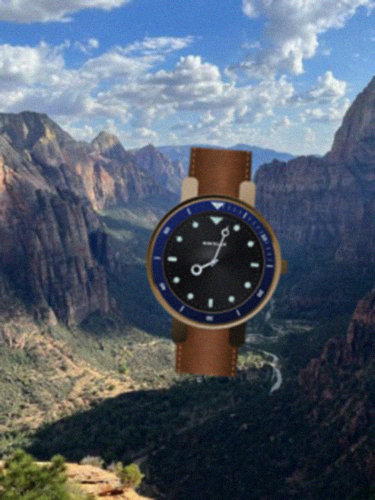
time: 8:03
